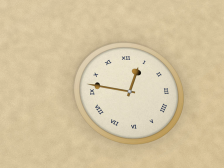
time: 12:47
